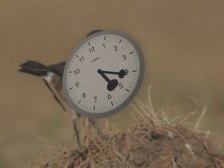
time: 5:21
